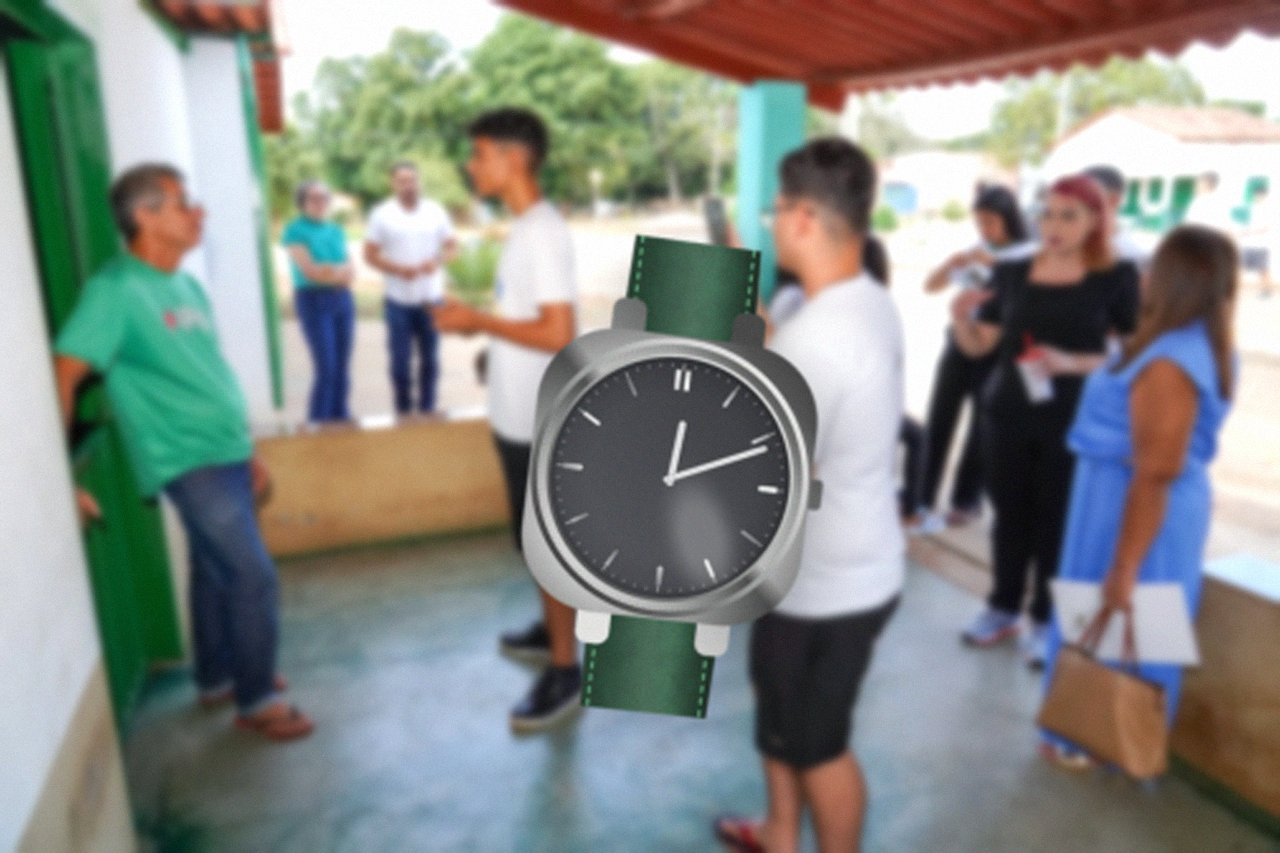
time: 12:11
